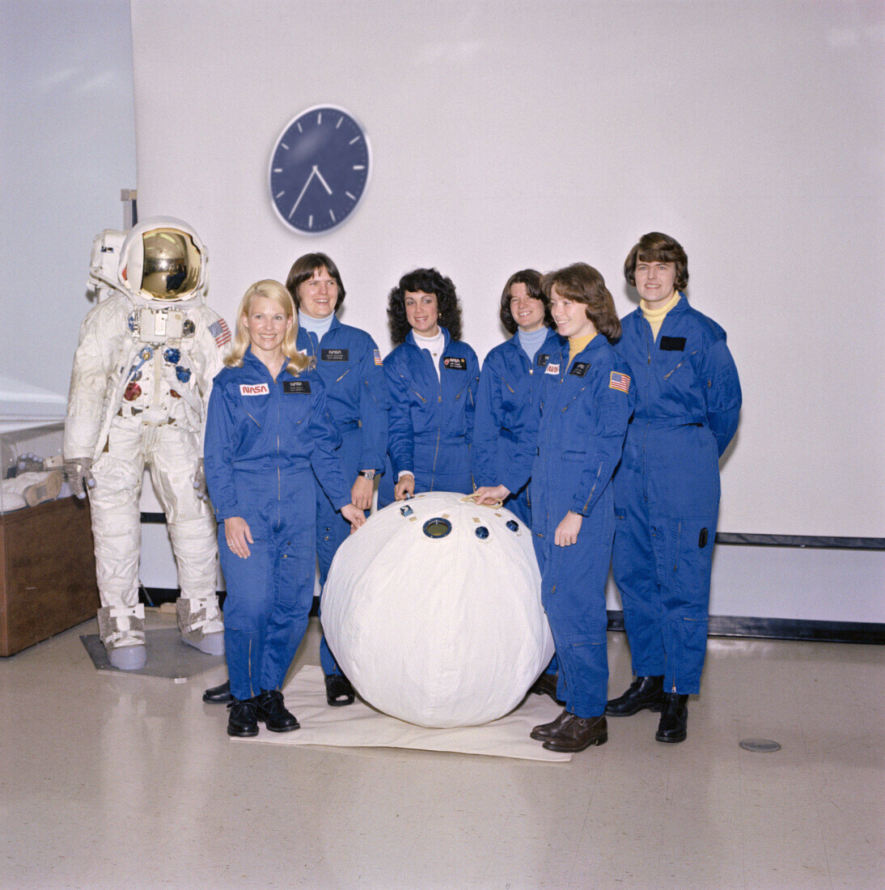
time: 4:35
